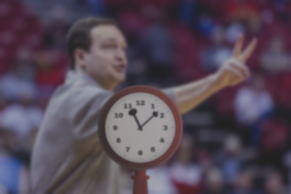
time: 11:08
